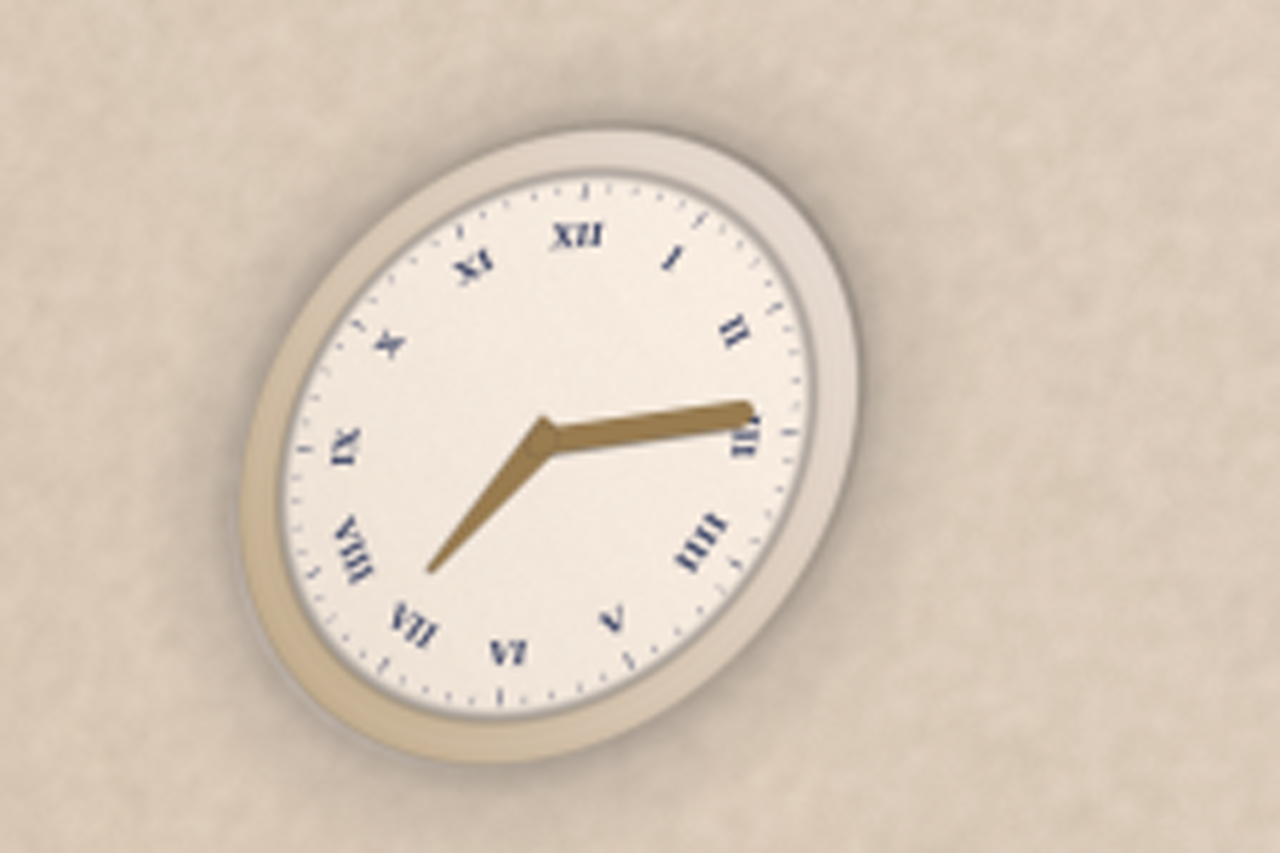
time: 7:14
